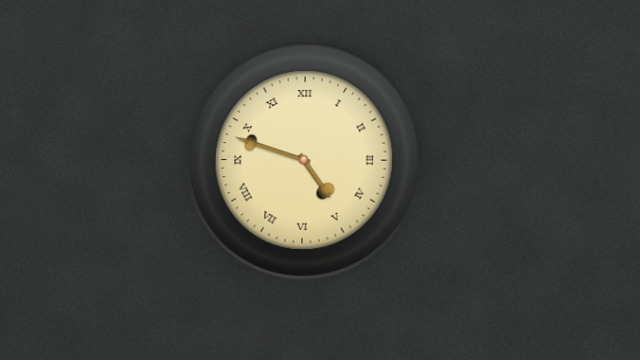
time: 4:48
